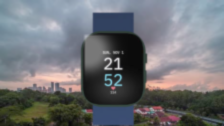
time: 21:52
